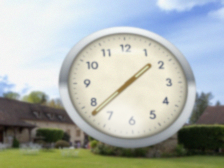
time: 1:38
